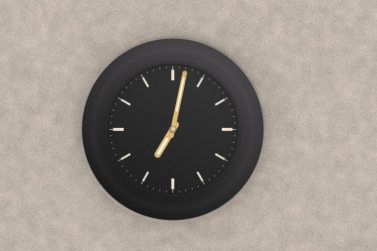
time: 7:02
